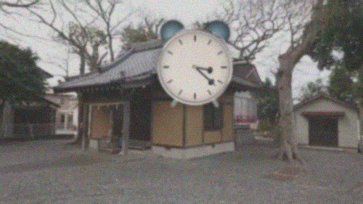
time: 3:22
